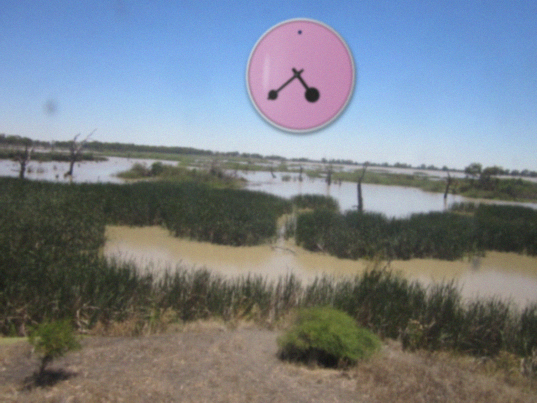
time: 4:38
